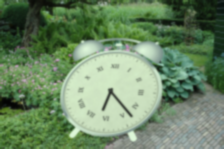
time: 6:23
